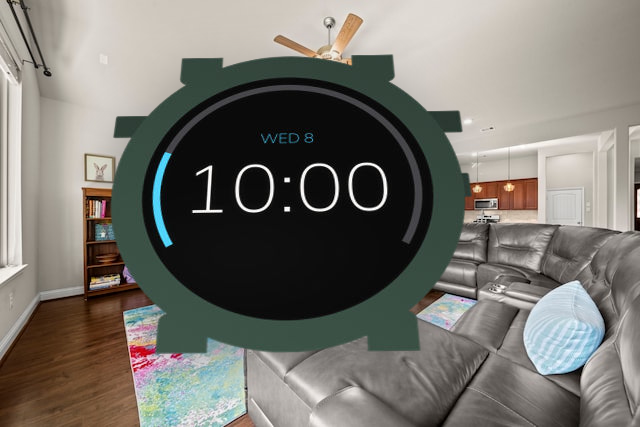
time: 10:00
